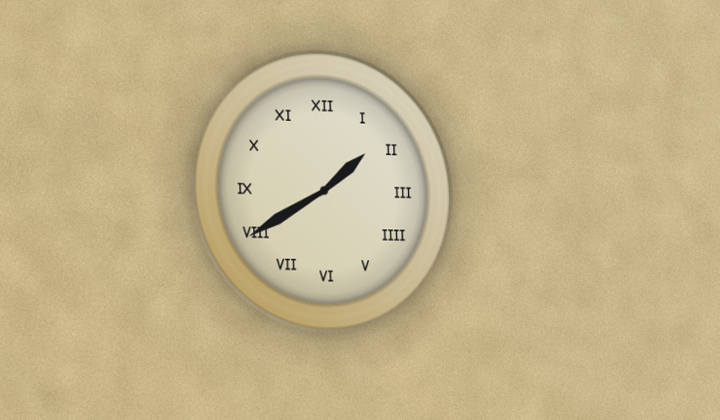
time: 1:40
